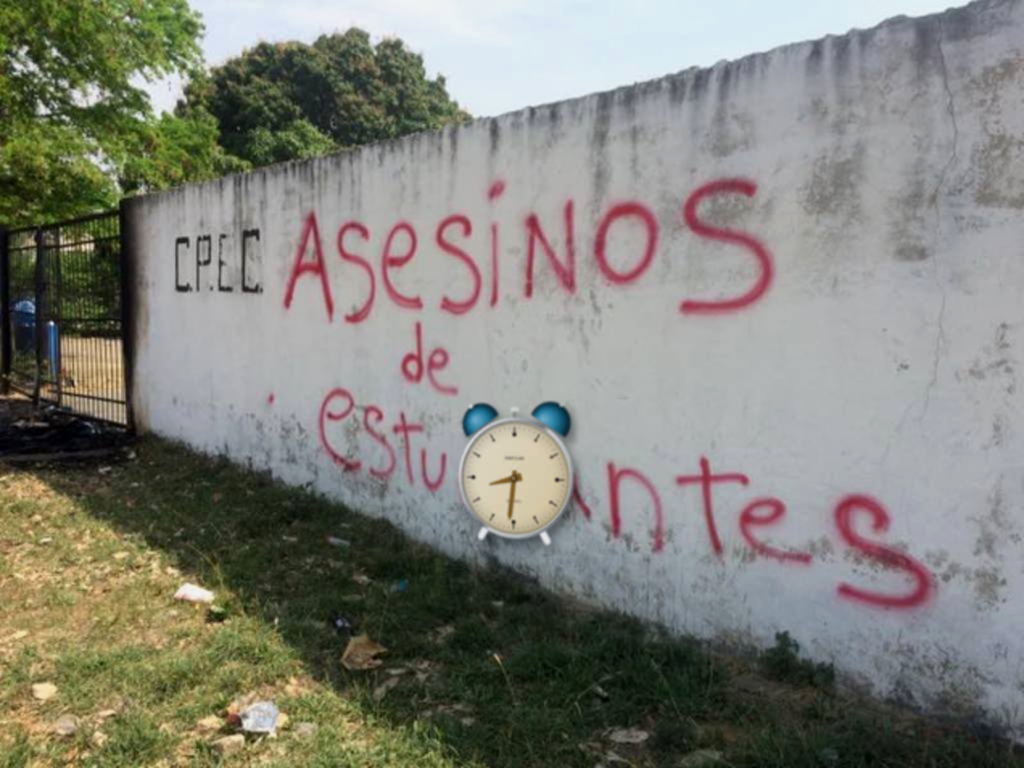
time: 8:31
